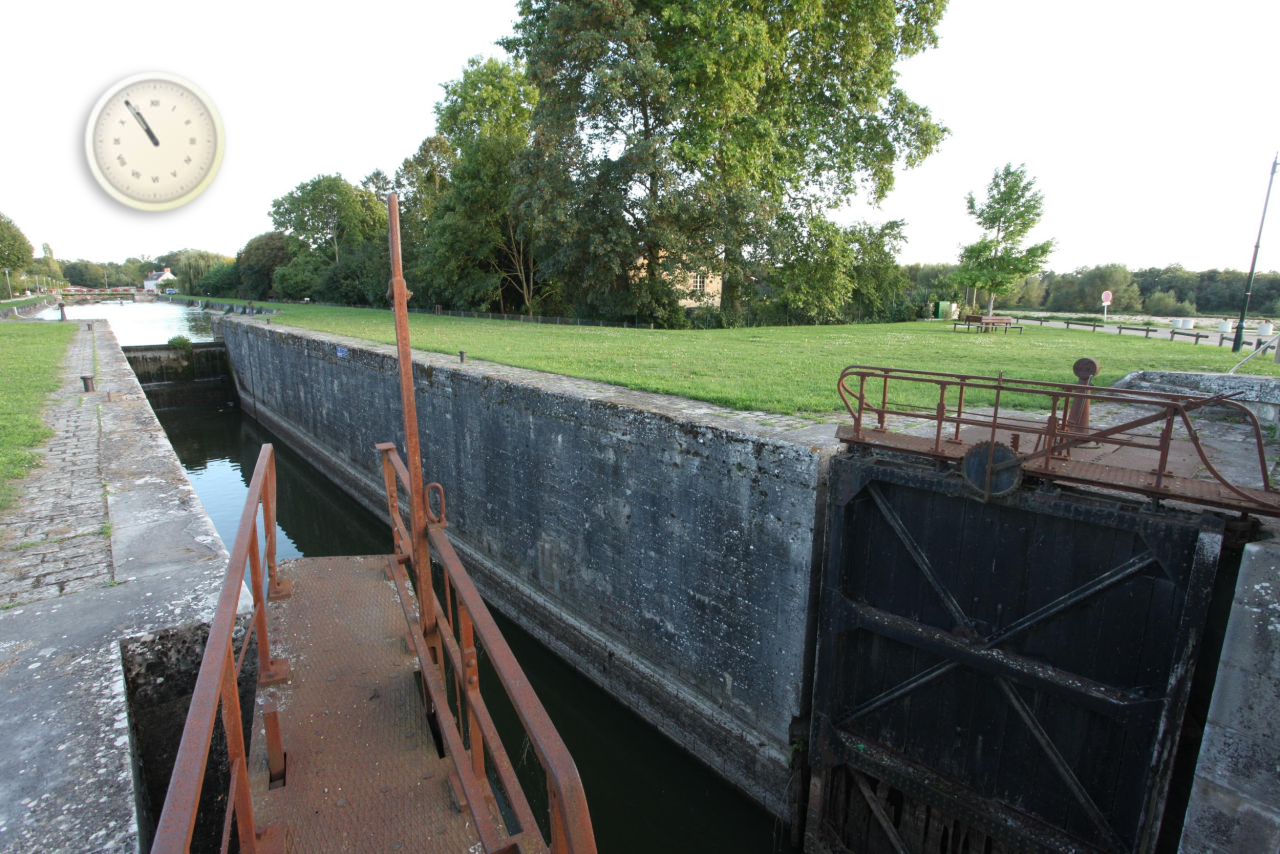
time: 10:54
